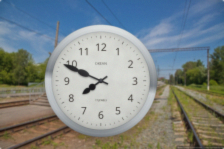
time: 7:49
